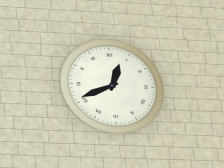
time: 12:41
